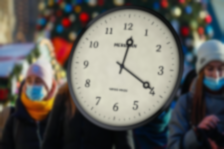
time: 12:20
